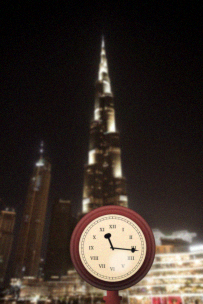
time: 11:16
